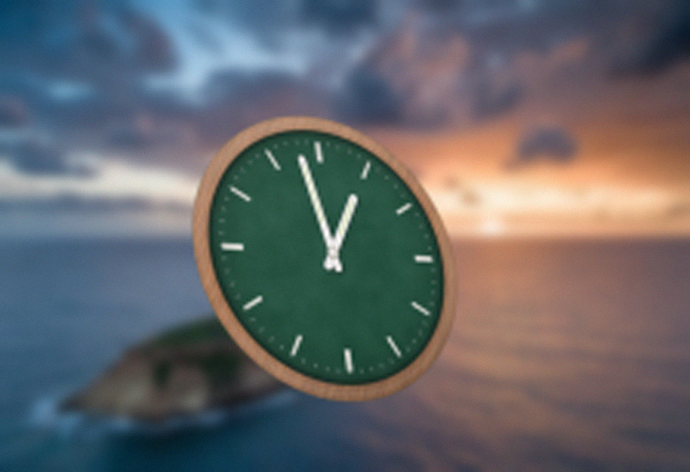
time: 12:58
